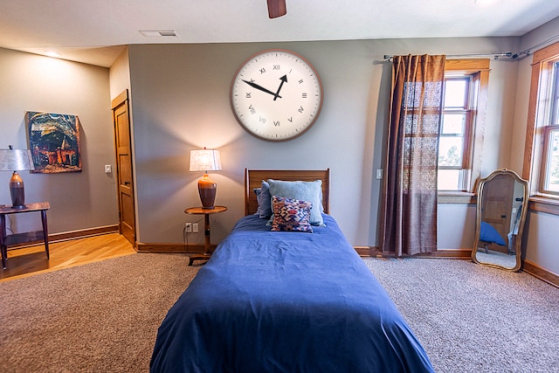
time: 12:49
